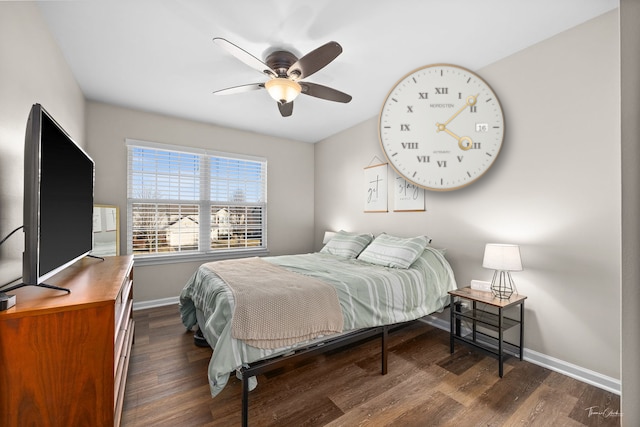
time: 4:08
